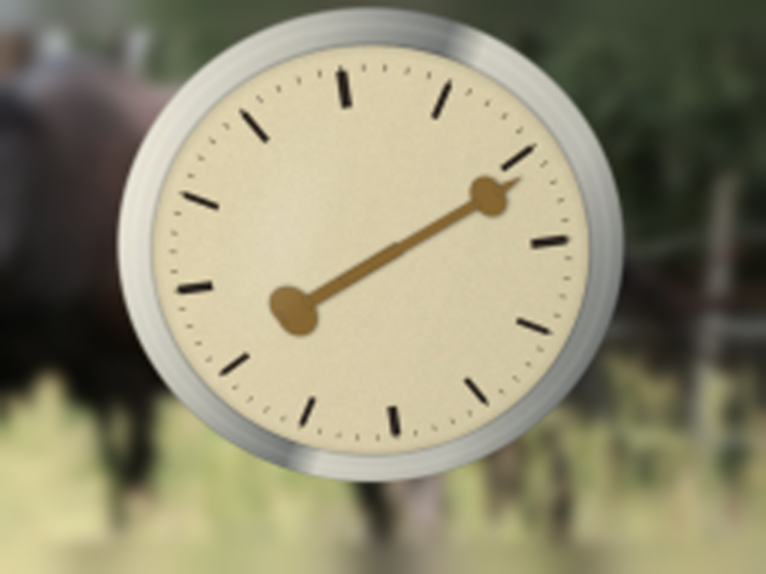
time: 8:11
